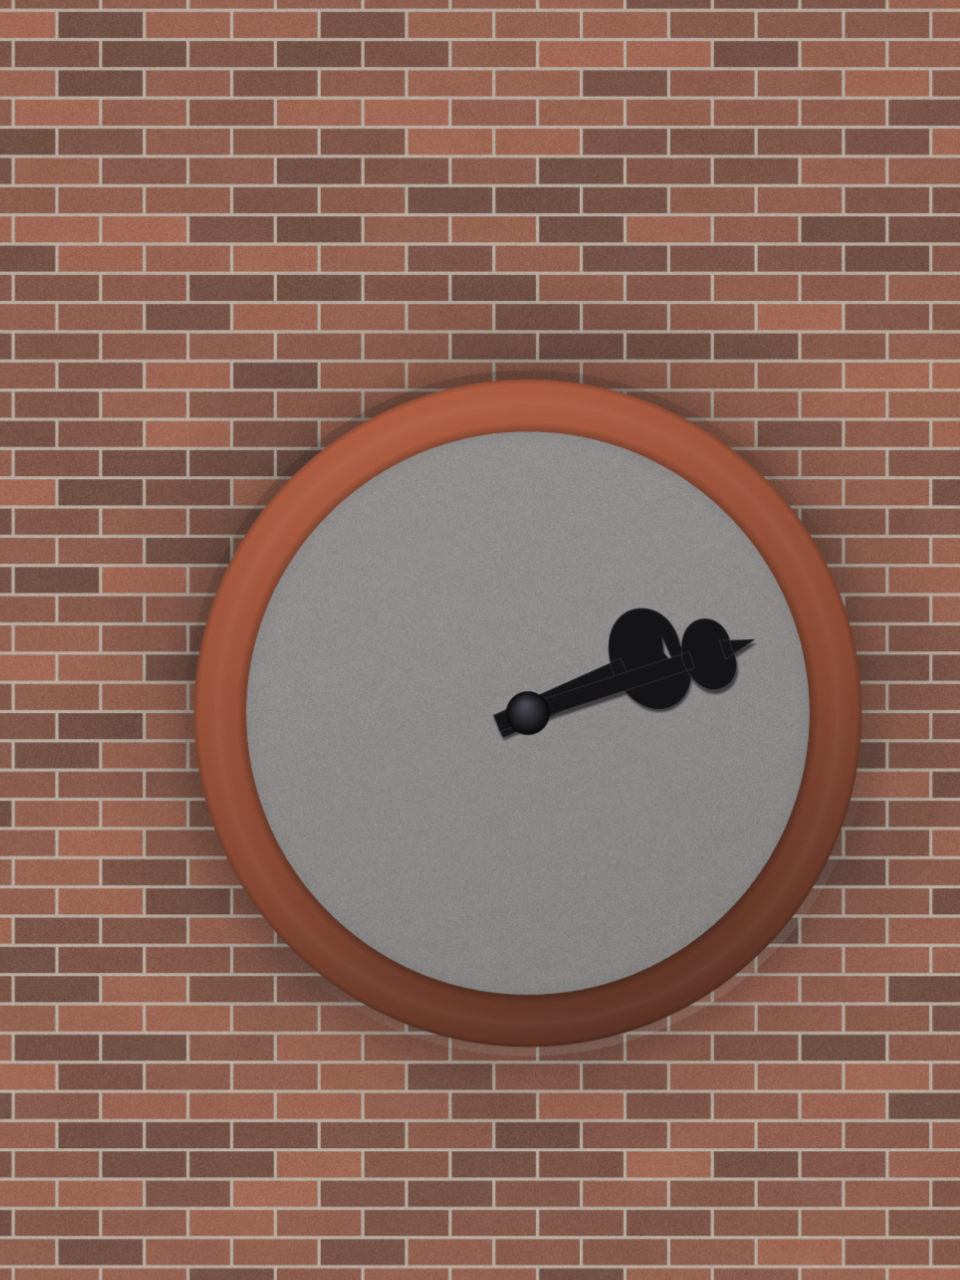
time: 2:12
